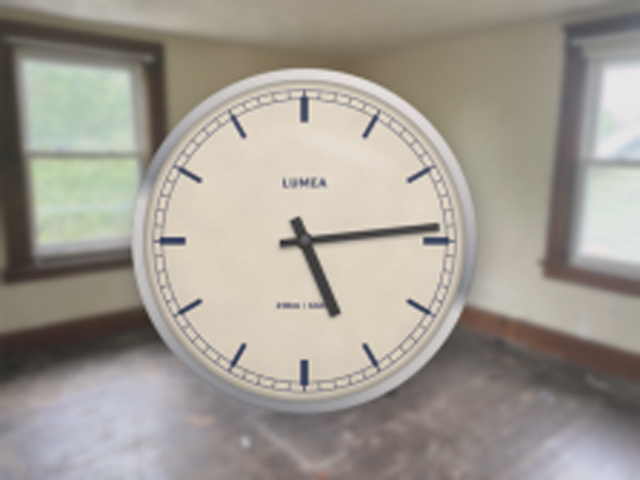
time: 5:14
